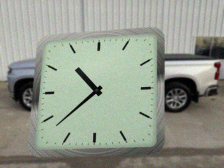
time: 10:38
